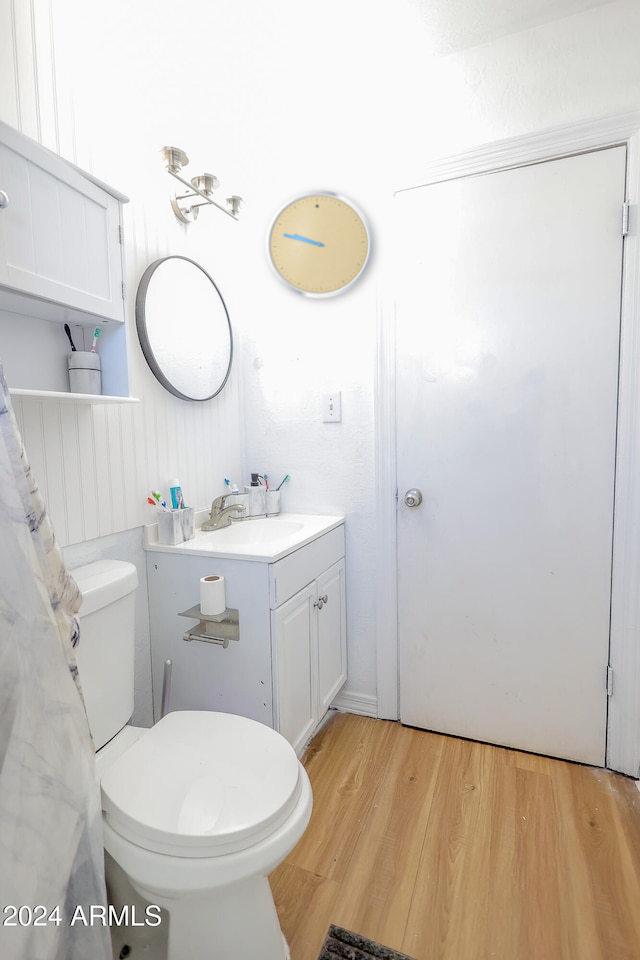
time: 9:48
